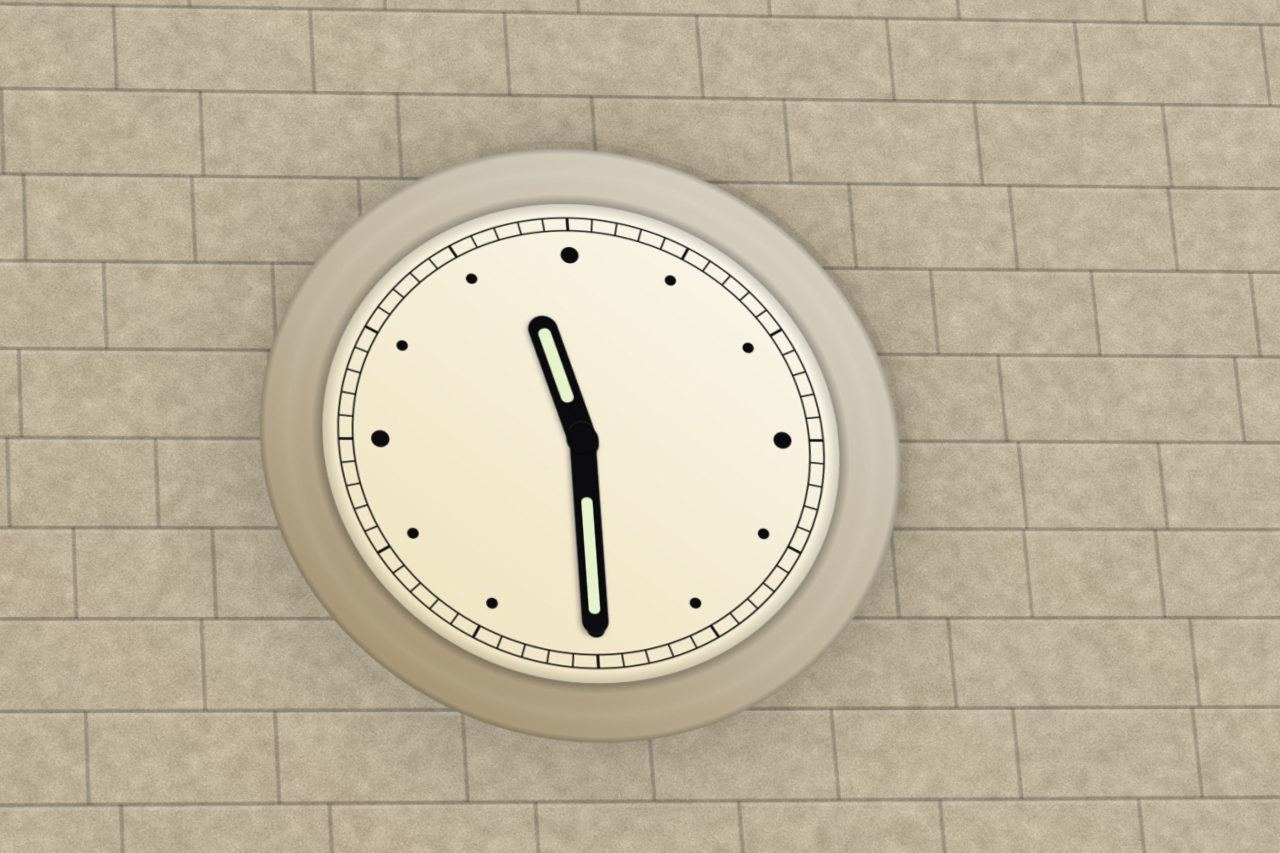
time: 11:30
